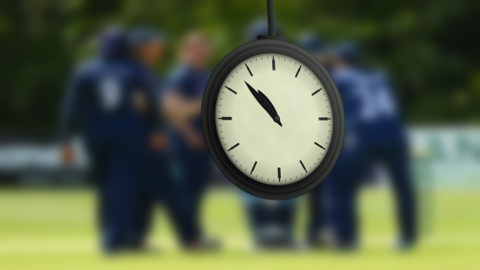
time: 10:53
